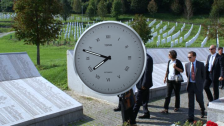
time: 7:48
